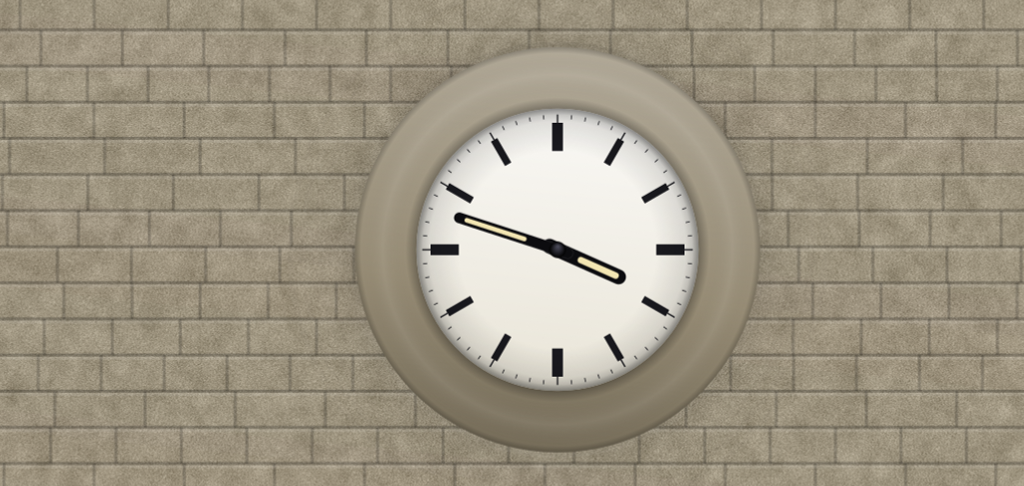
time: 3:48
